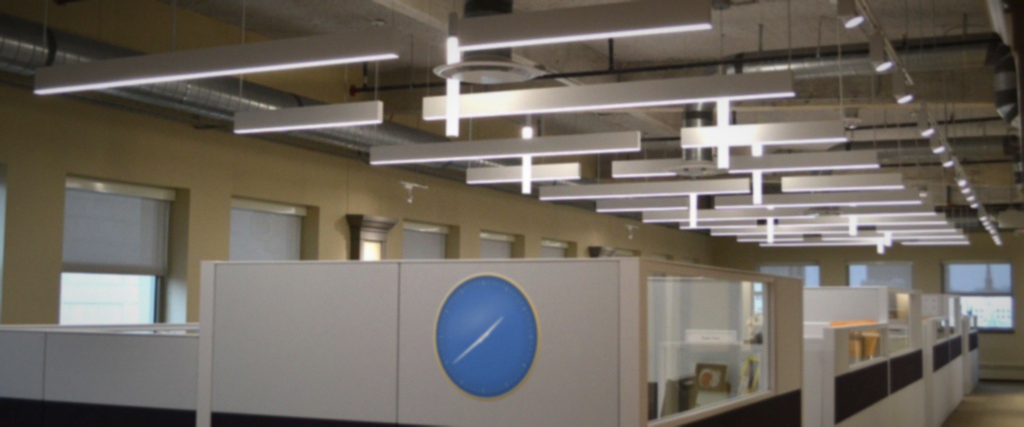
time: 1:39
